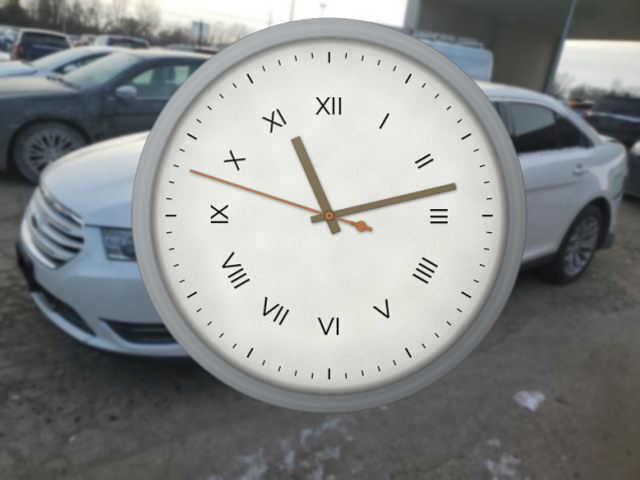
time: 11:12:48
